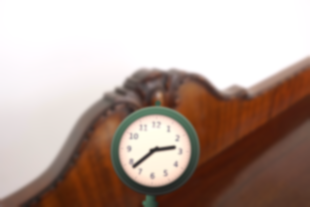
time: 2:38
